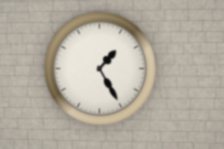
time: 1:25
